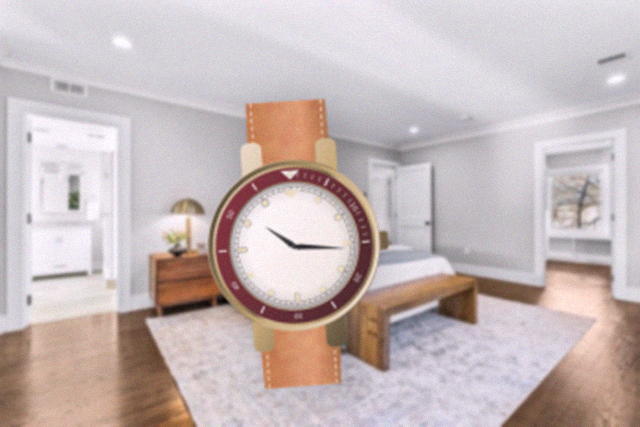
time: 10:16
